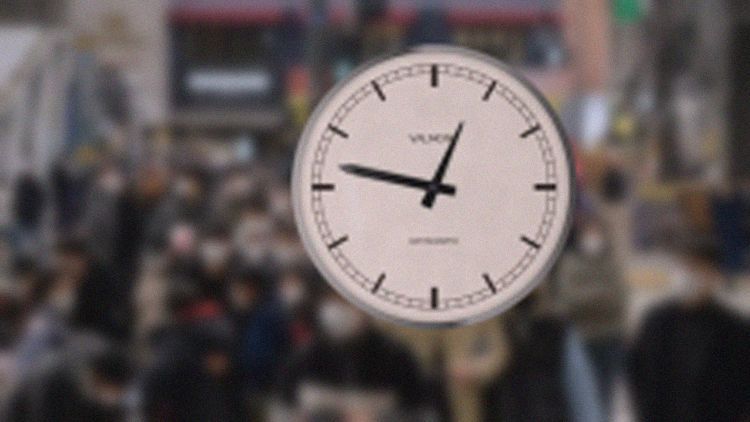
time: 12:47
